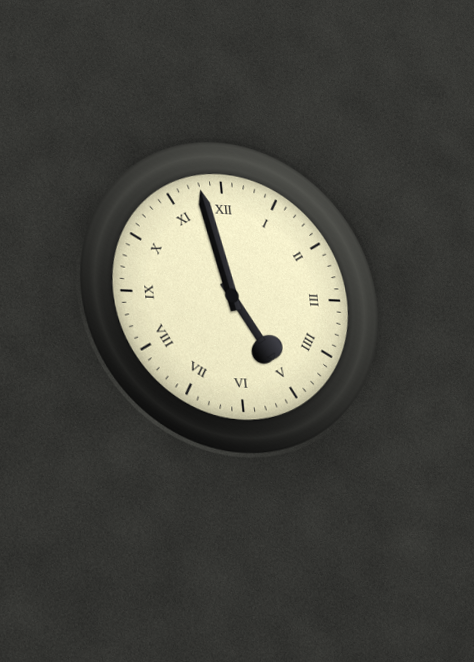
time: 4:58
